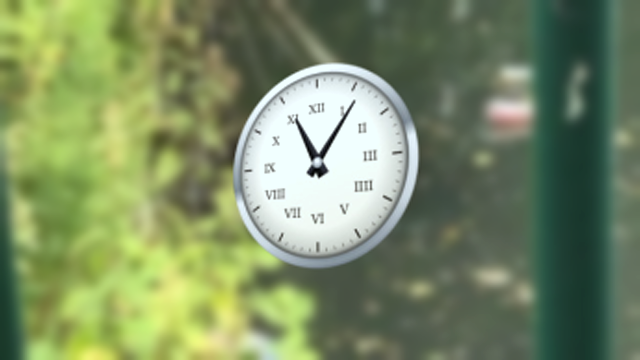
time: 11:06
